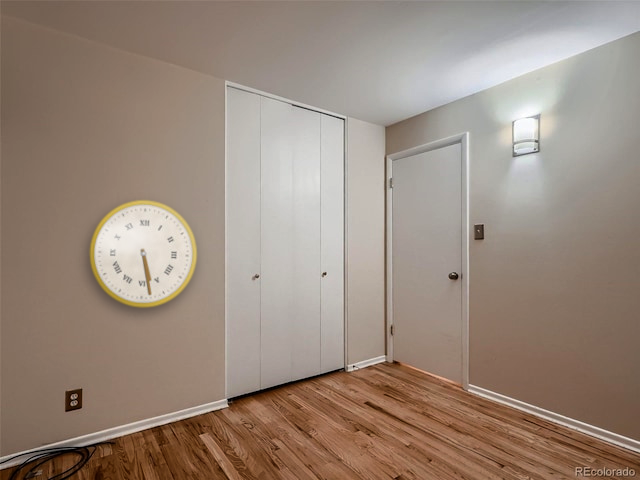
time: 5:28
